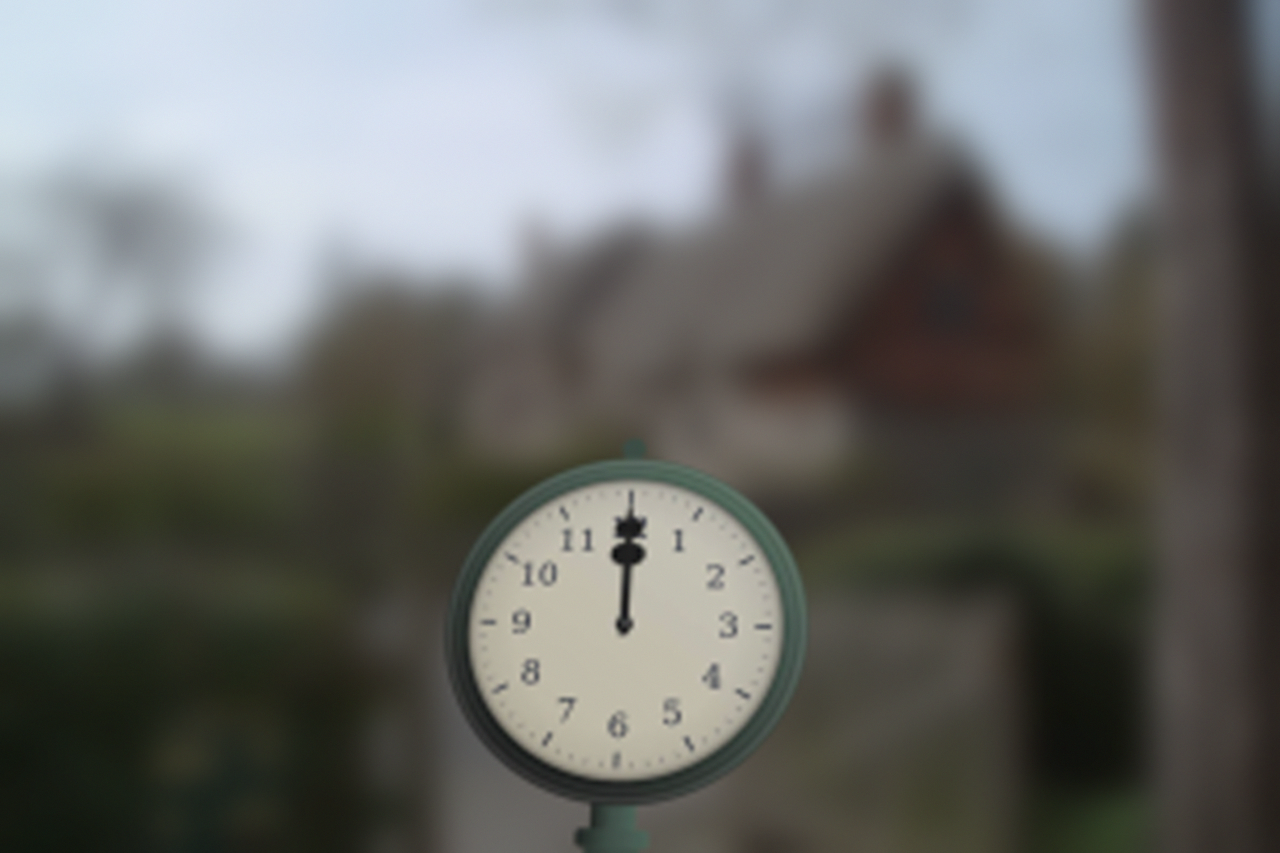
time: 12:00
